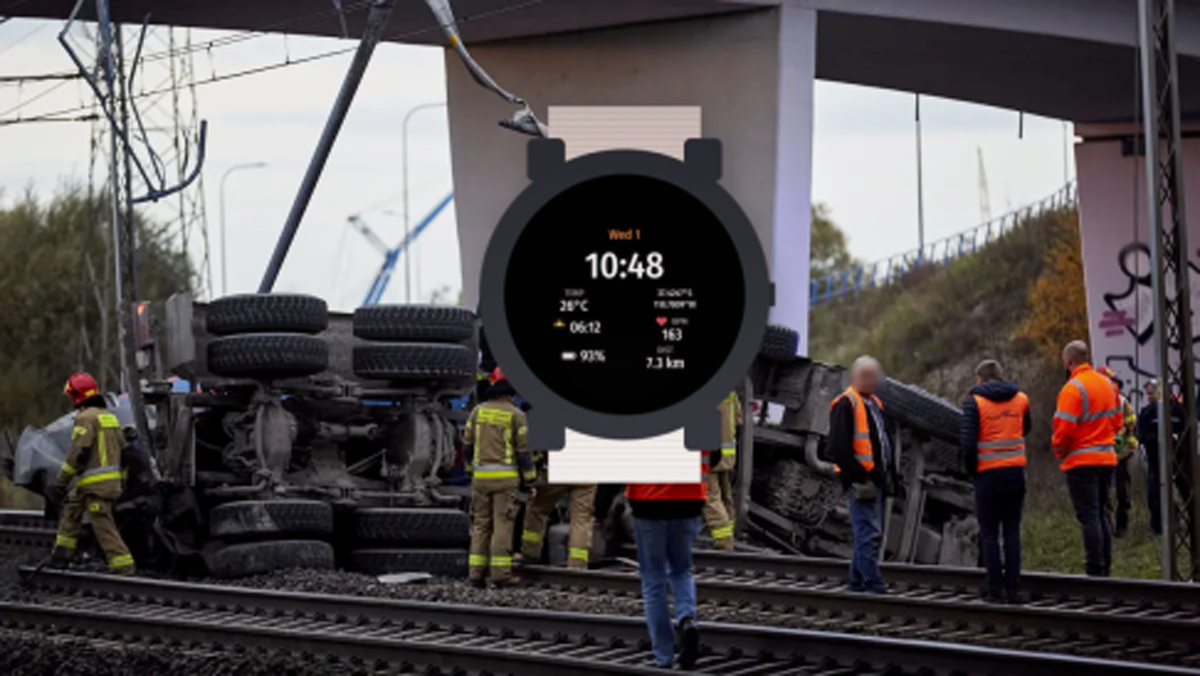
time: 10:48
